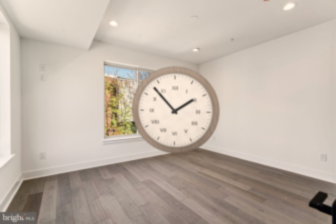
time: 1:53
